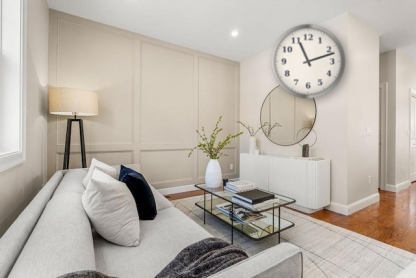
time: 11:12
